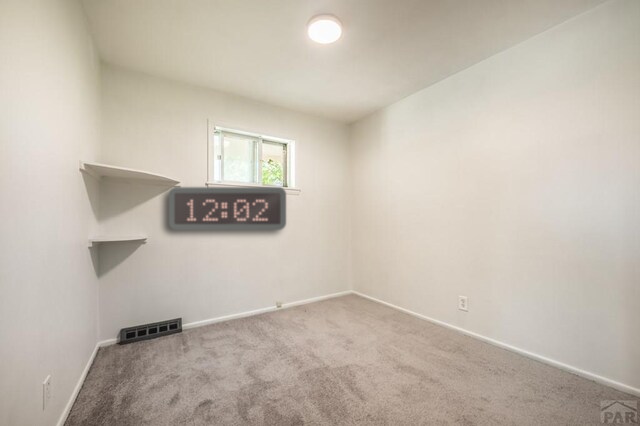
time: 12:02
